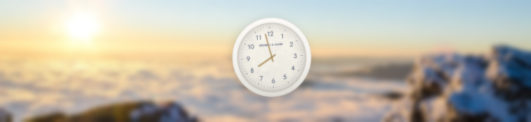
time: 7:58
